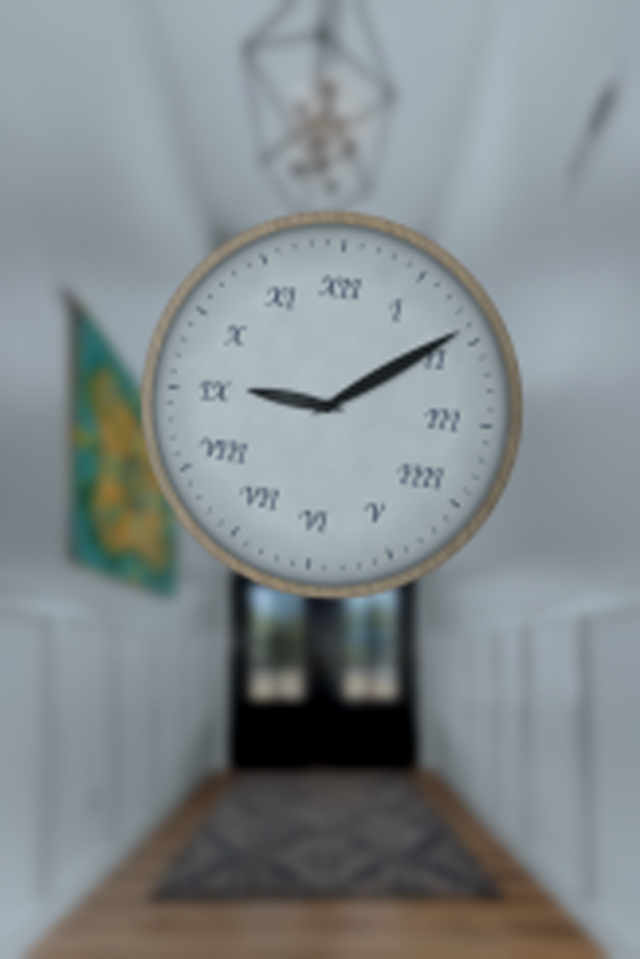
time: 9:09
